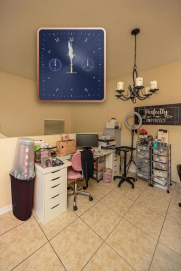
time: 11:59
